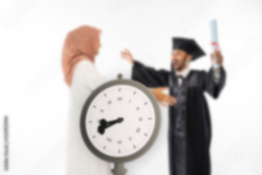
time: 8:41
